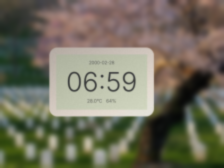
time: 6:59
